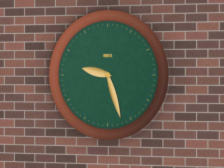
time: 9:27
